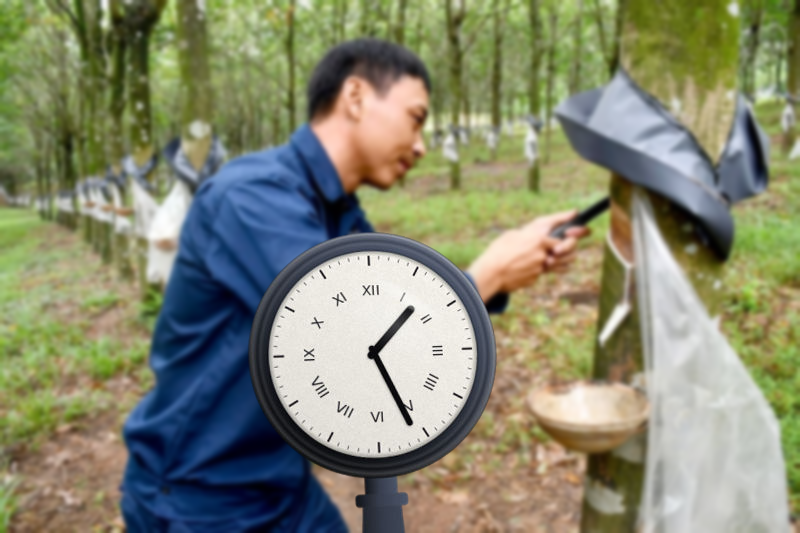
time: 1:26
